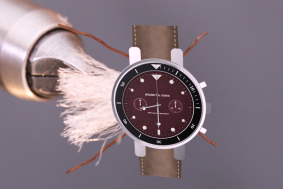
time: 8:30
